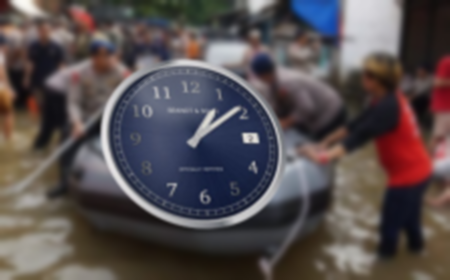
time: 1:09
